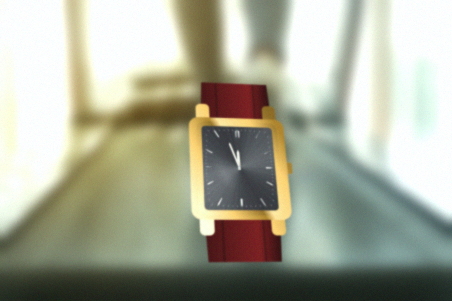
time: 11:57
